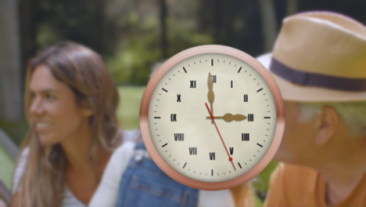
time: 2:59:26
